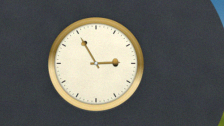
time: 2:55
